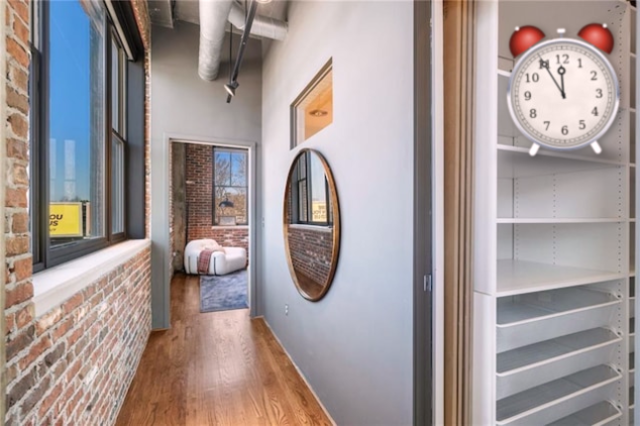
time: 11:55
